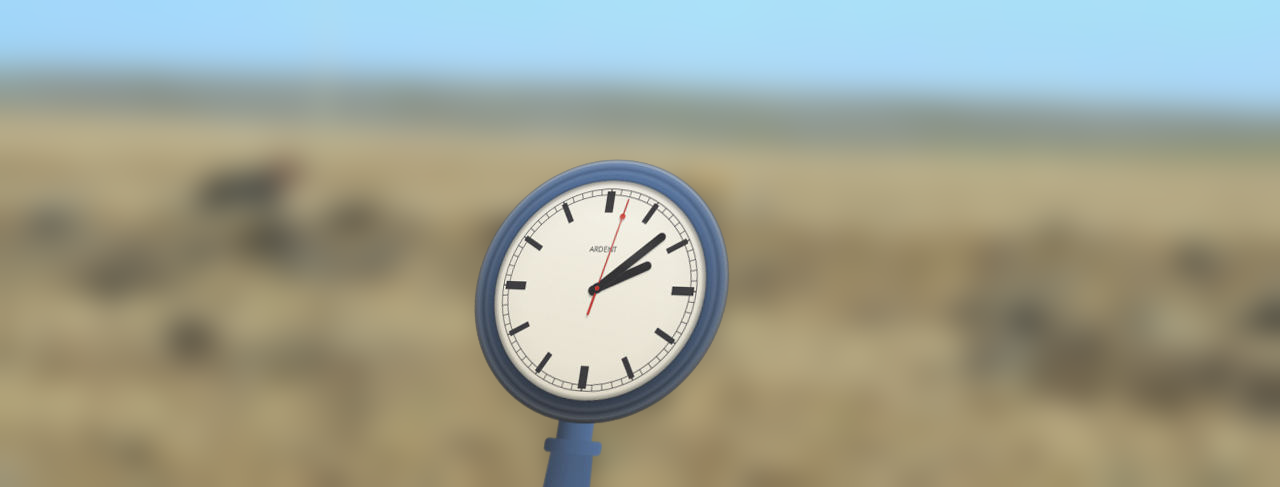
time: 2:08:02
